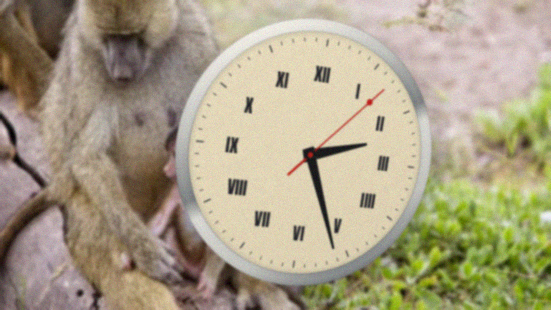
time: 2:26:07
